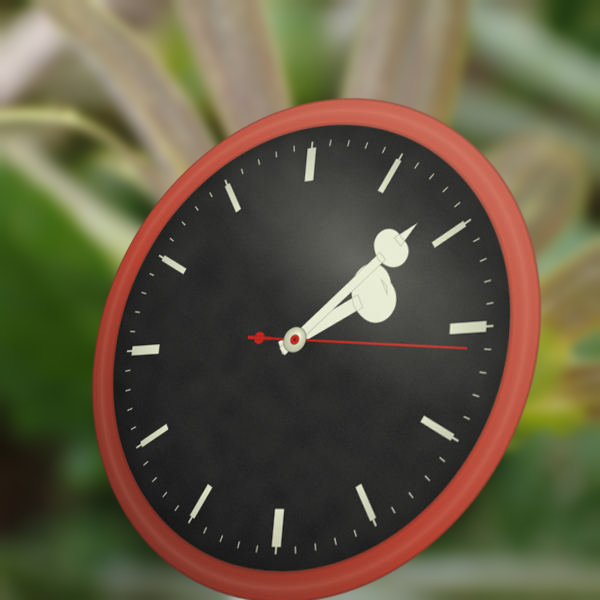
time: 2:08:16
